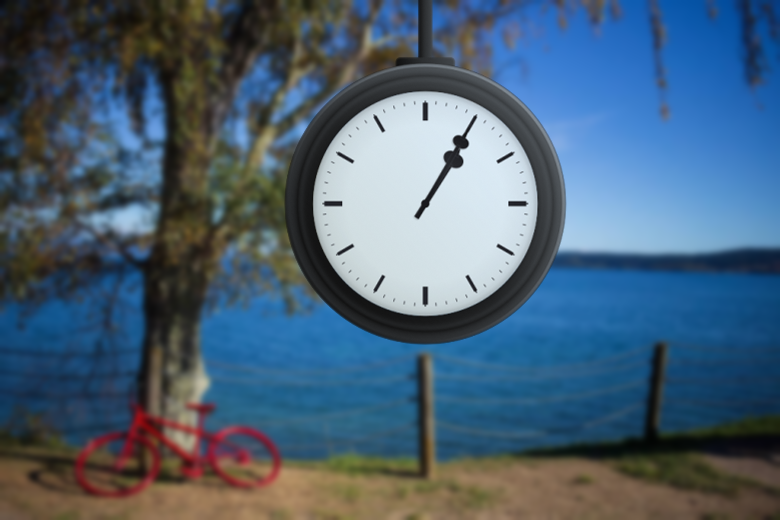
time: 1:05
